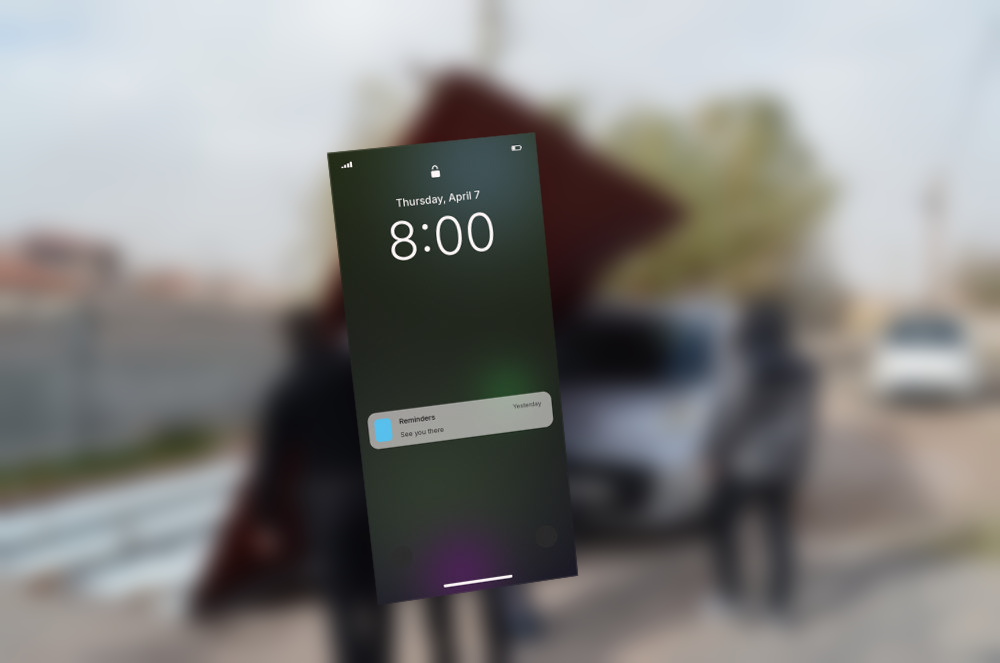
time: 8:00
